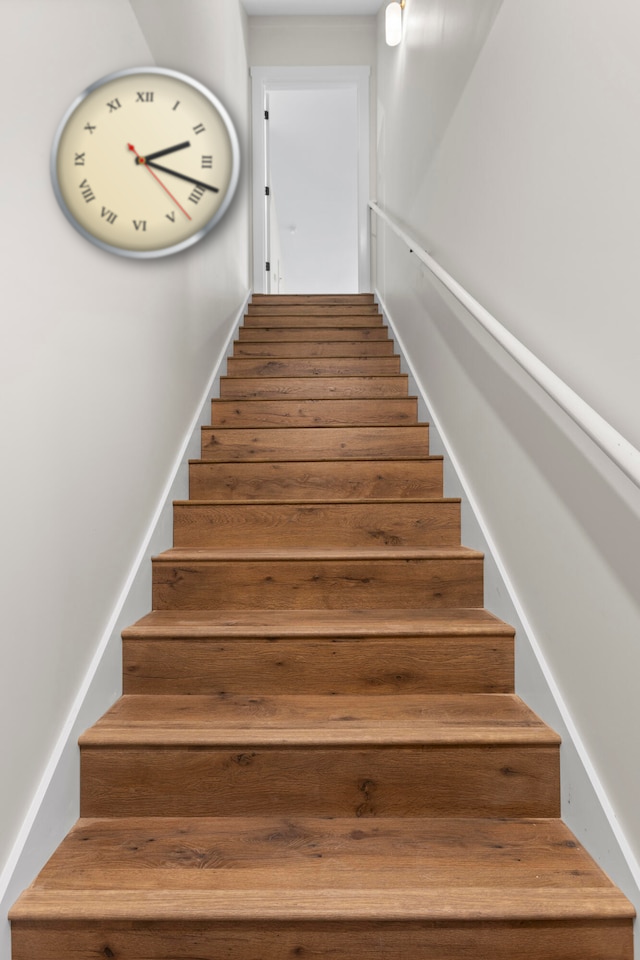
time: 2:18:23
